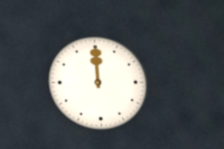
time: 12:00
